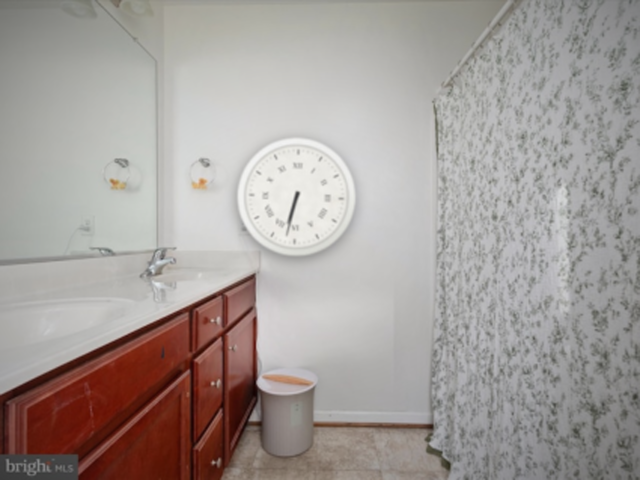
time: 6:32
